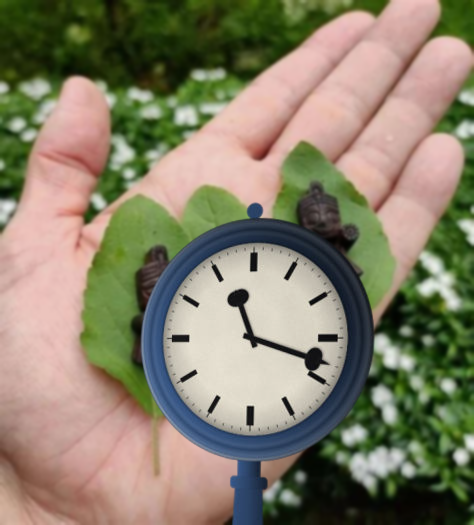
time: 11:18
